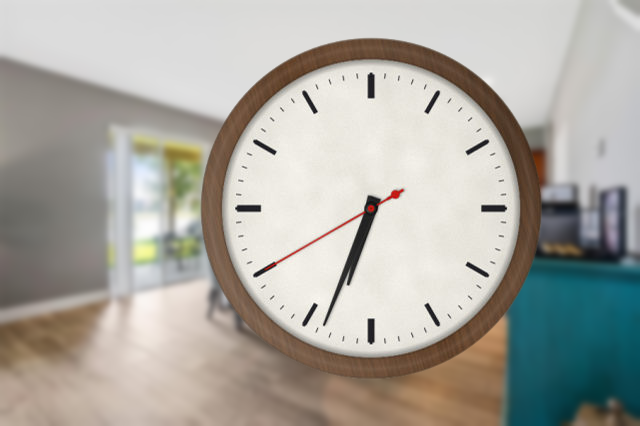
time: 6:33:40
